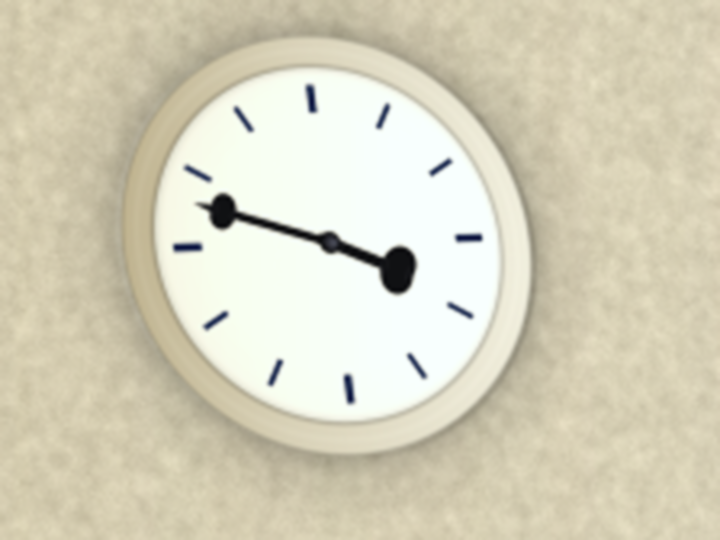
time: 3:48
